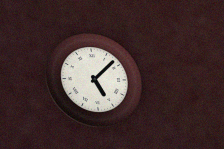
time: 5:08
